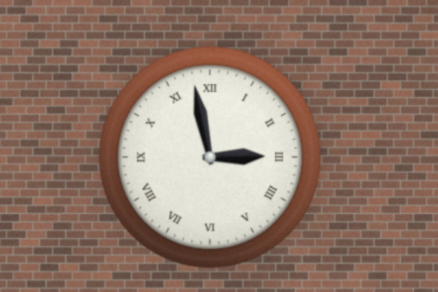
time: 2:58
